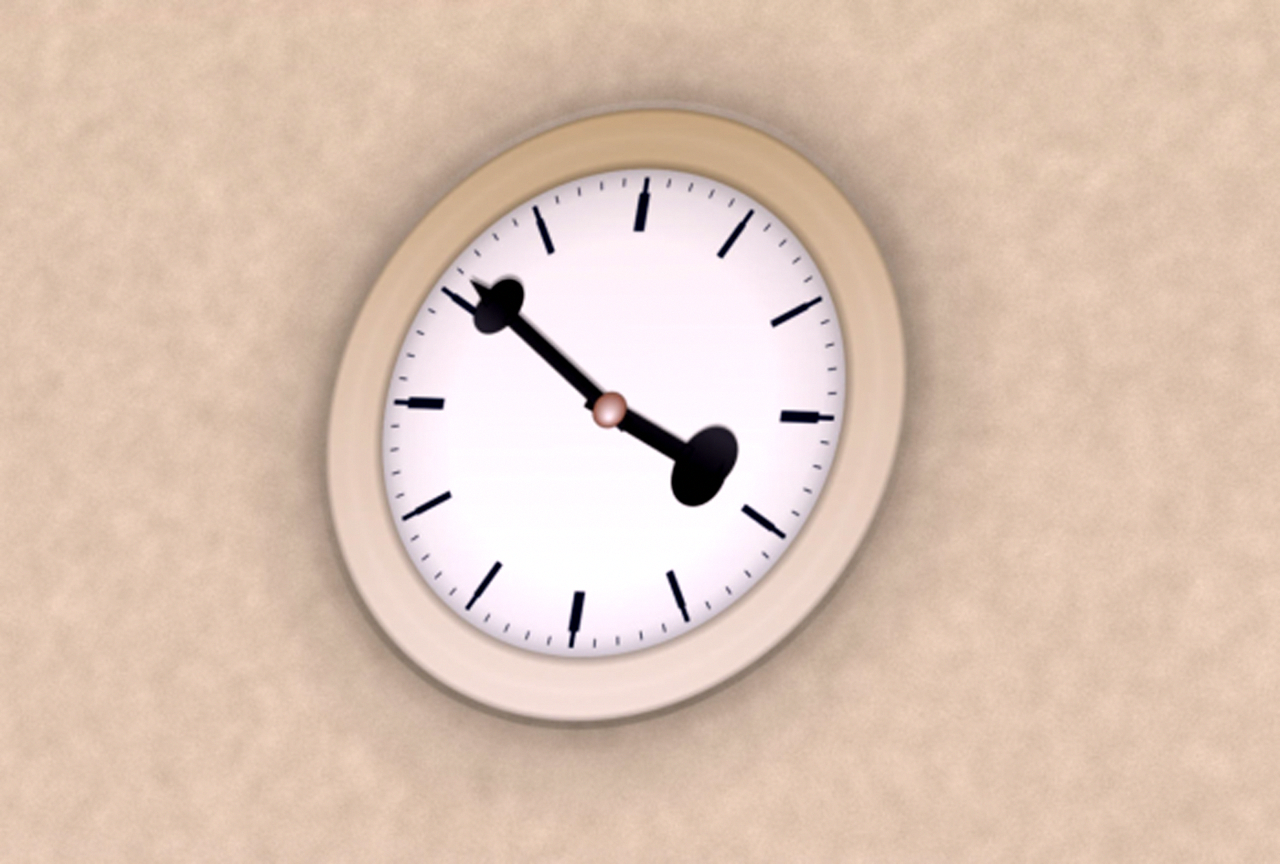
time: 3:51
